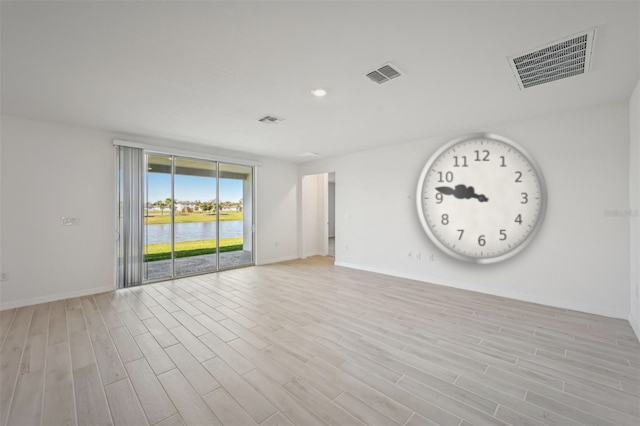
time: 9:47
